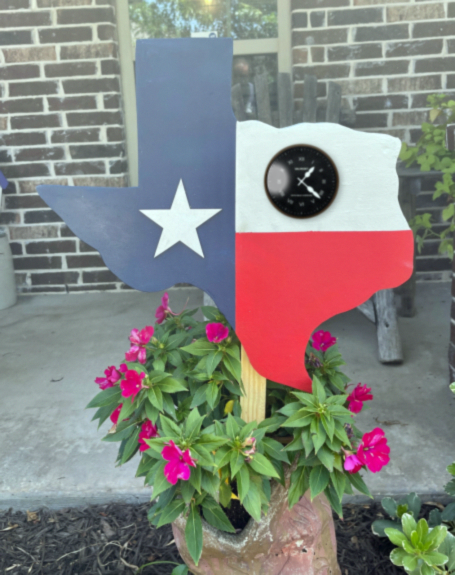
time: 1:22
